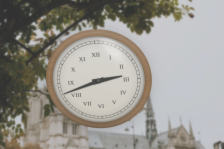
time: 2:42
